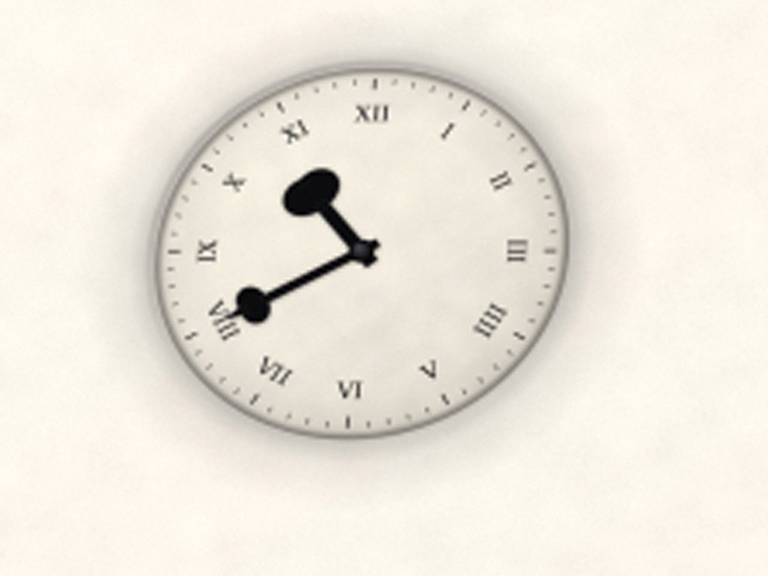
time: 10:40
